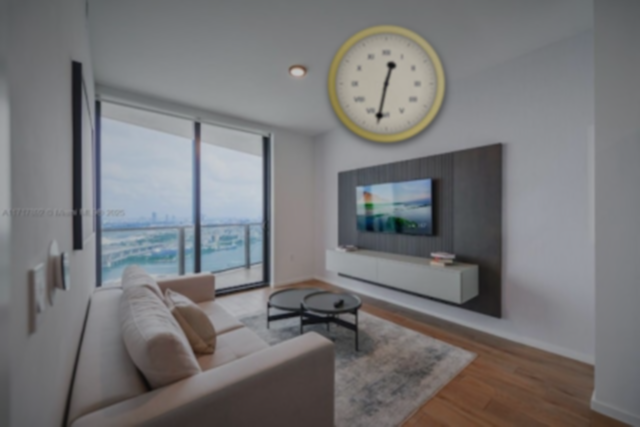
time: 12:32
